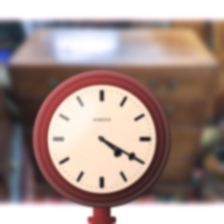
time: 4:20
